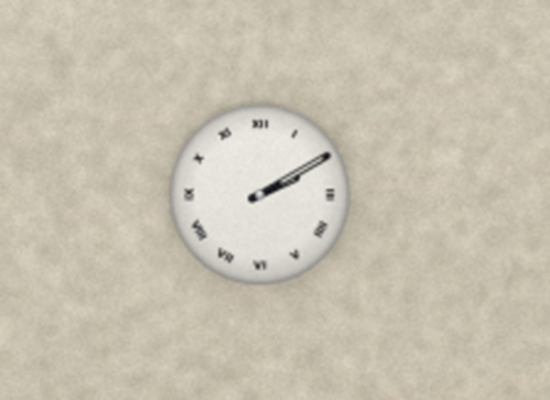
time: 2:10
